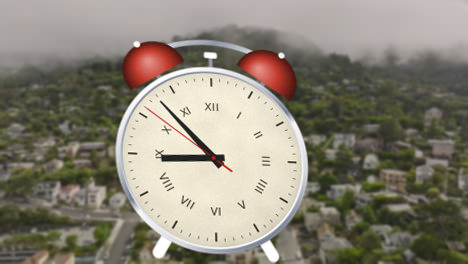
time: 8:52:51
